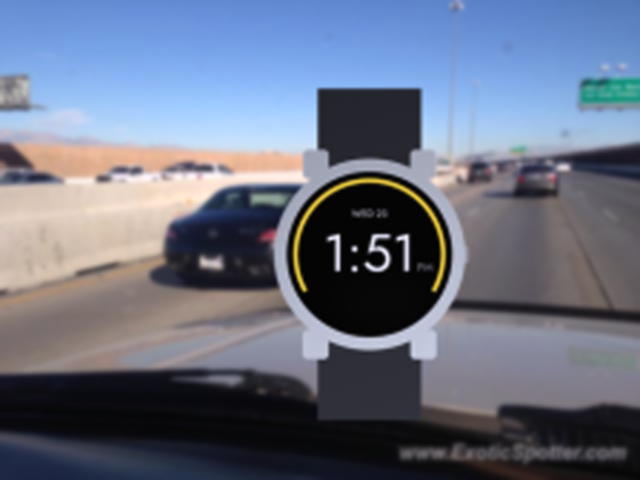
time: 1:51
